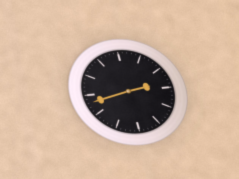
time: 2:43
